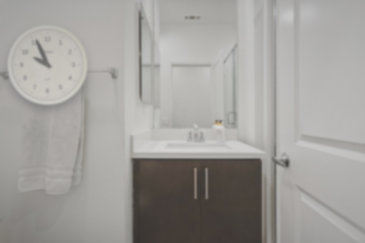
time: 9:56
